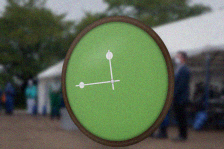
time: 11:44
